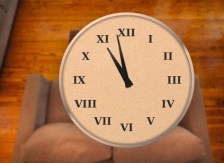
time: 10:58
